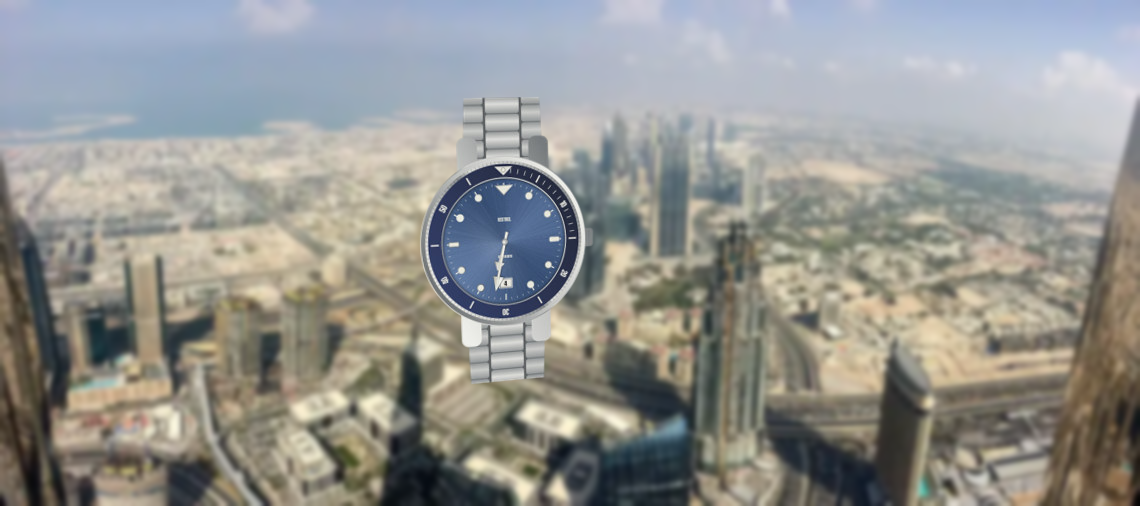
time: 6:32
